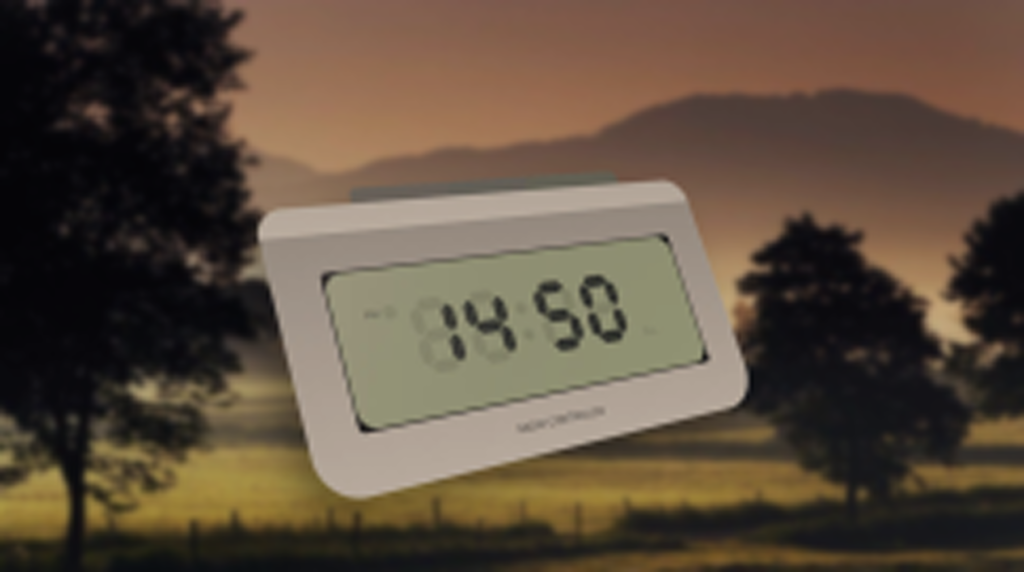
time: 14:50
